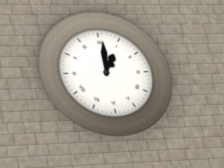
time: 1:01
